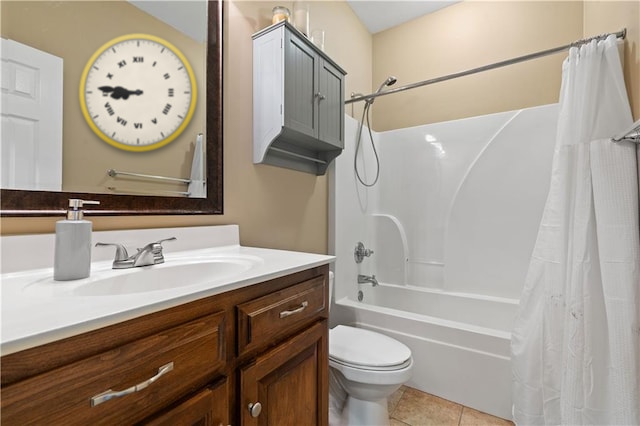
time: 8:46
